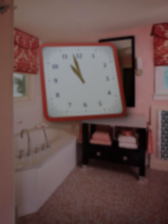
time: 10:58
